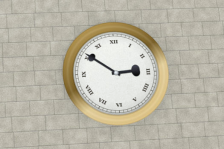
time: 2:51
